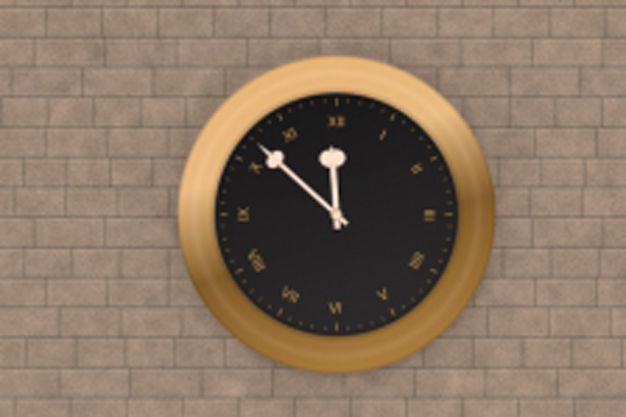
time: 11:52
